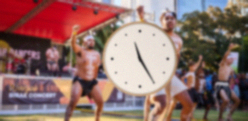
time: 11:25
